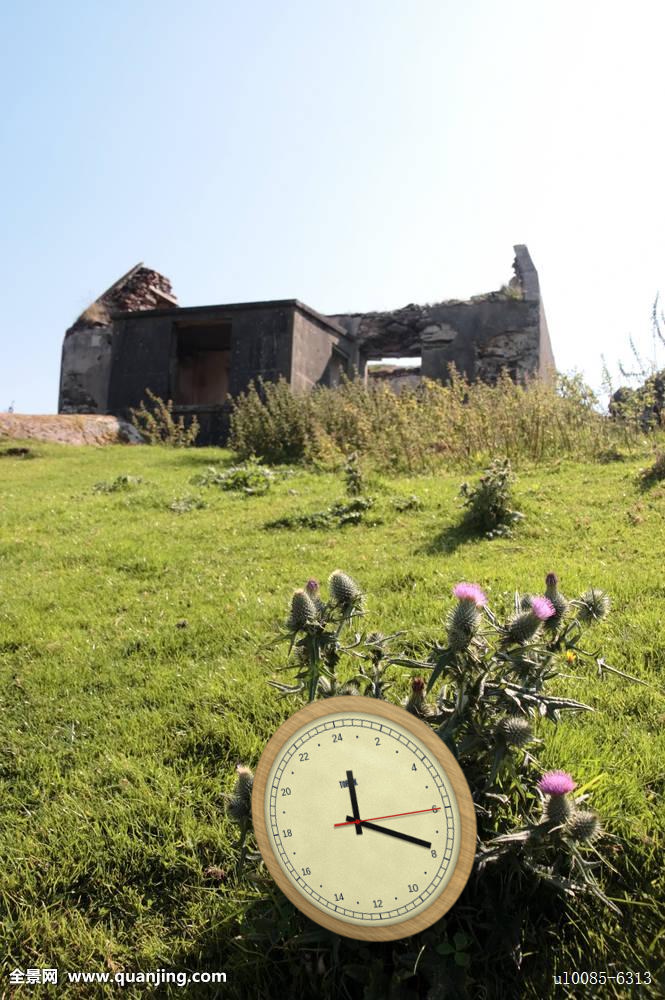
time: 0:19:15
